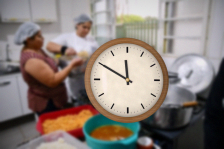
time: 11:50
